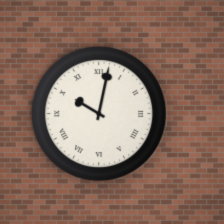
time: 10:02
